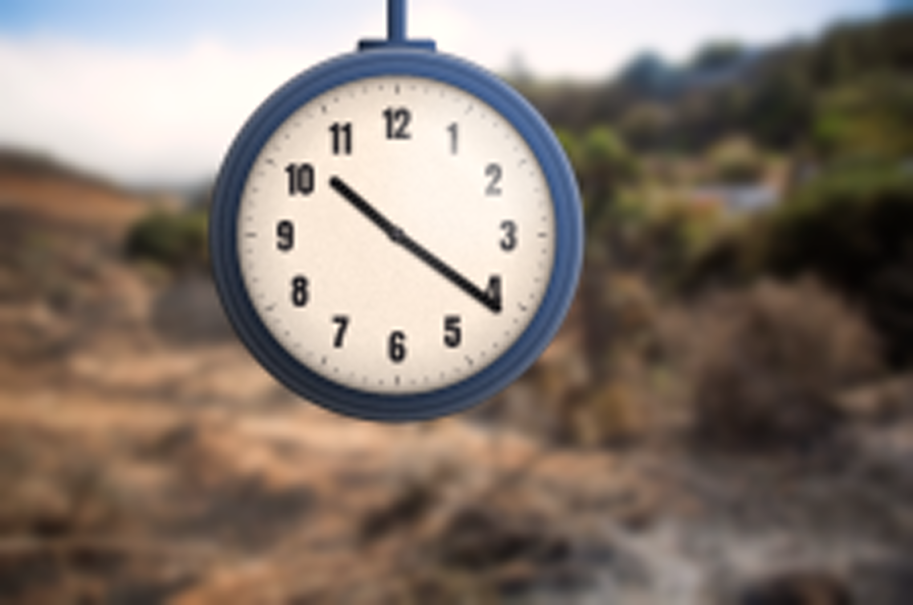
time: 10:21
